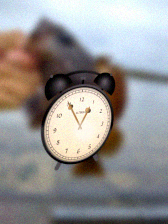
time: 12:55
